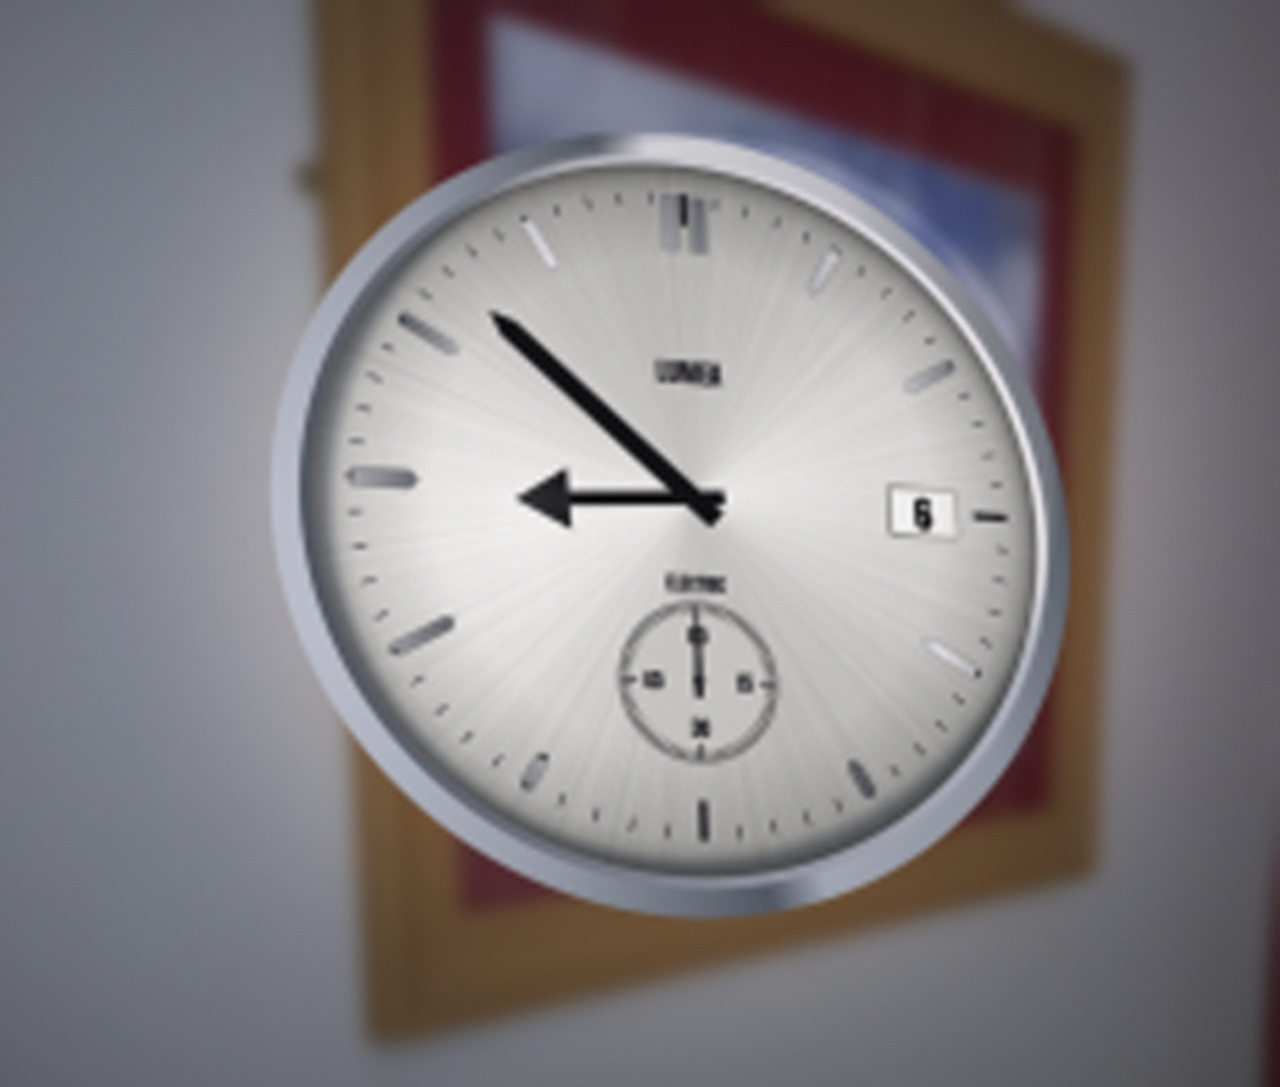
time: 8:52
